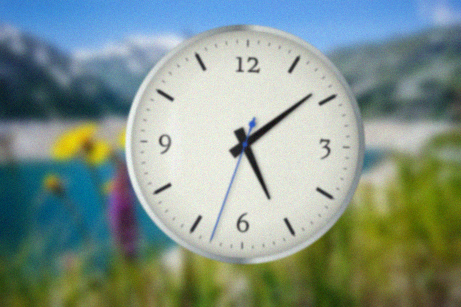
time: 5:08:33
